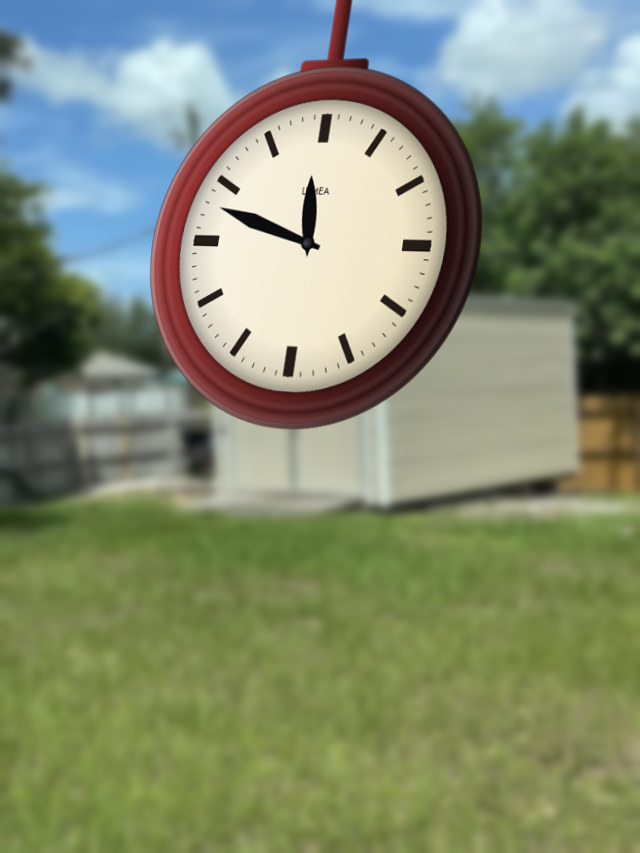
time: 11:48
